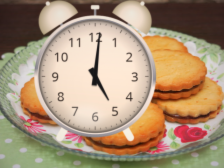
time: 5:01
